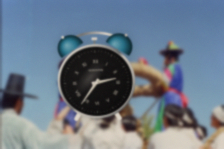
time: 2:36
